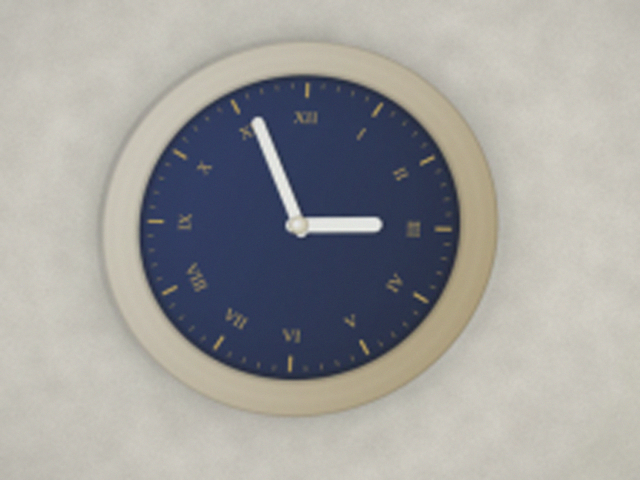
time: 2:56
